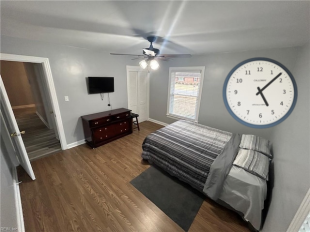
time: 5:08
